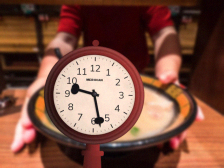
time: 9:28
